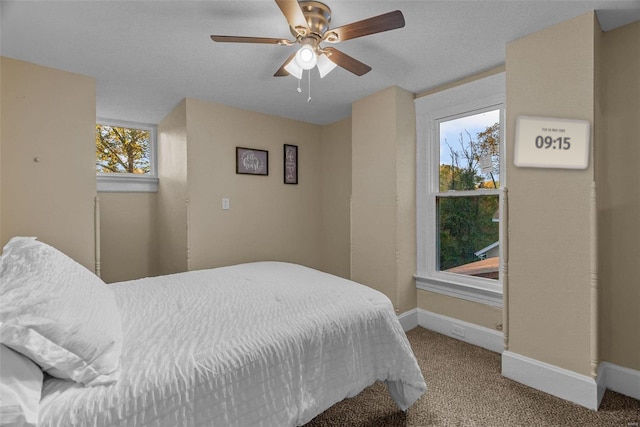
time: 9:15
